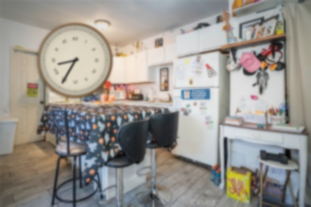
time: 8:35
